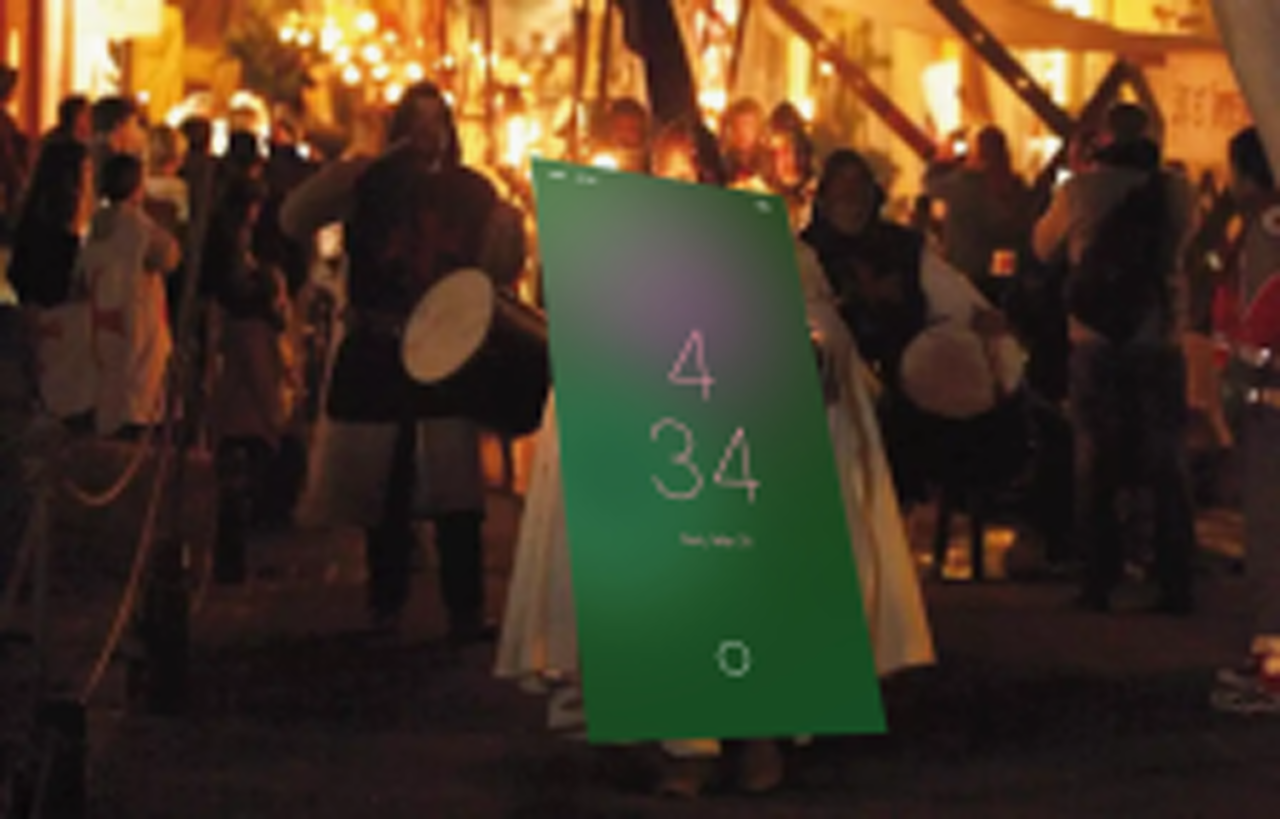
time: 4:34
